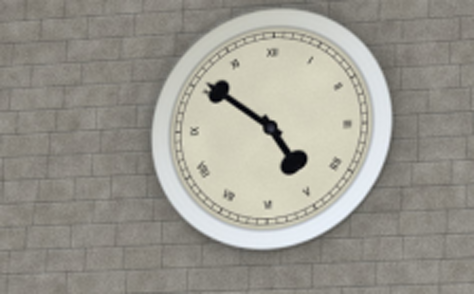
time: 4:51
